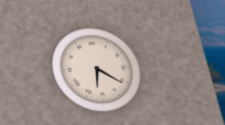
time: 6:21
